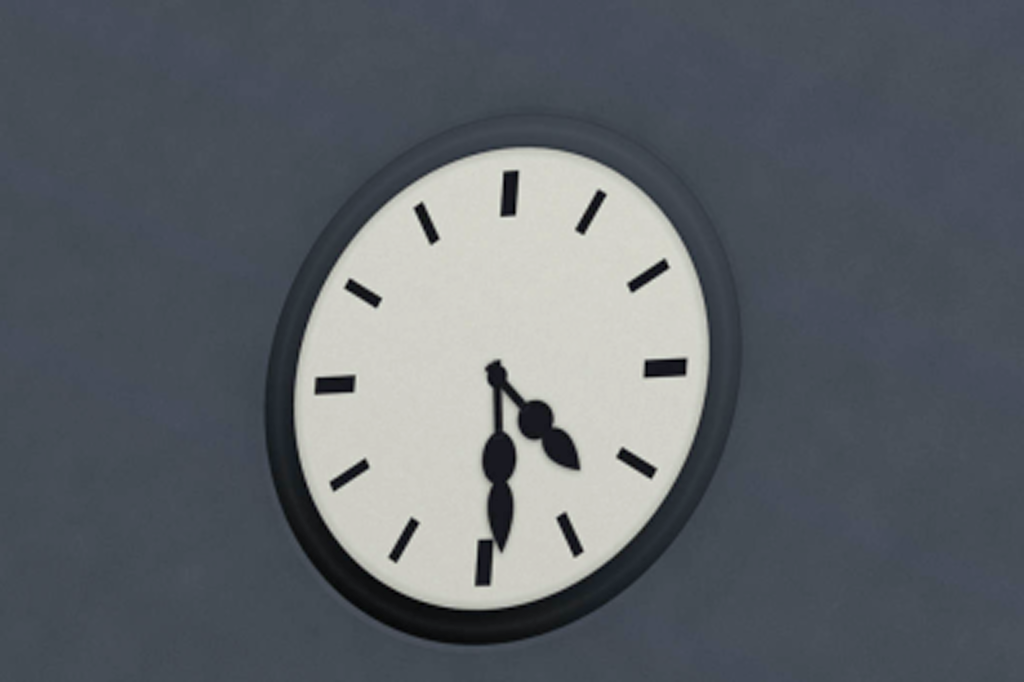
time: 4:29
